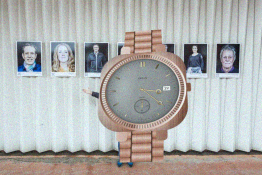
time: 3:22
